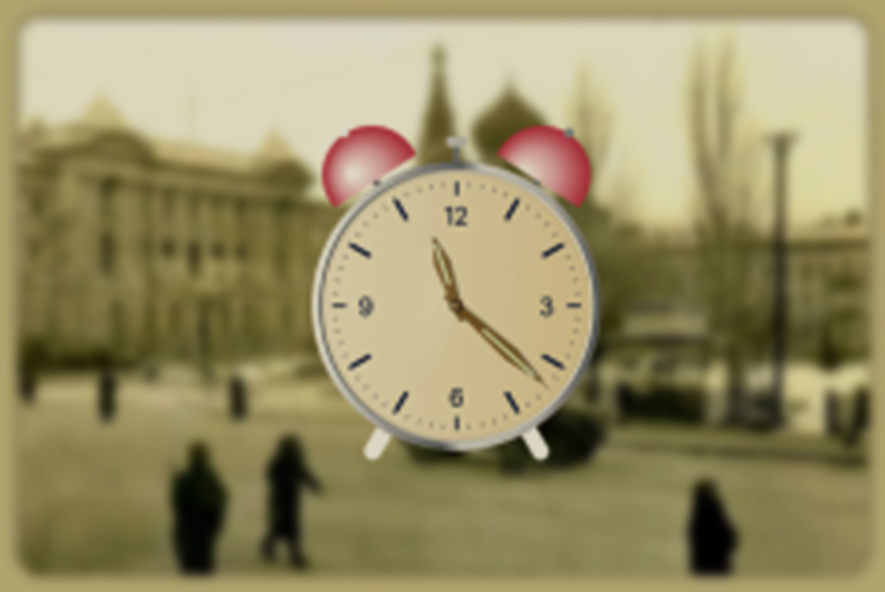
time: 11:22
